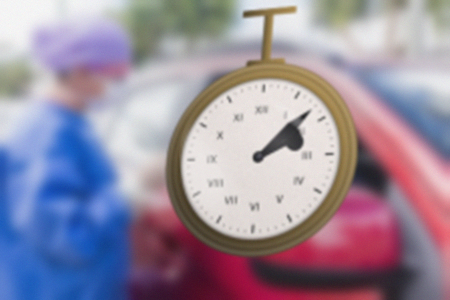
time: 2:08
